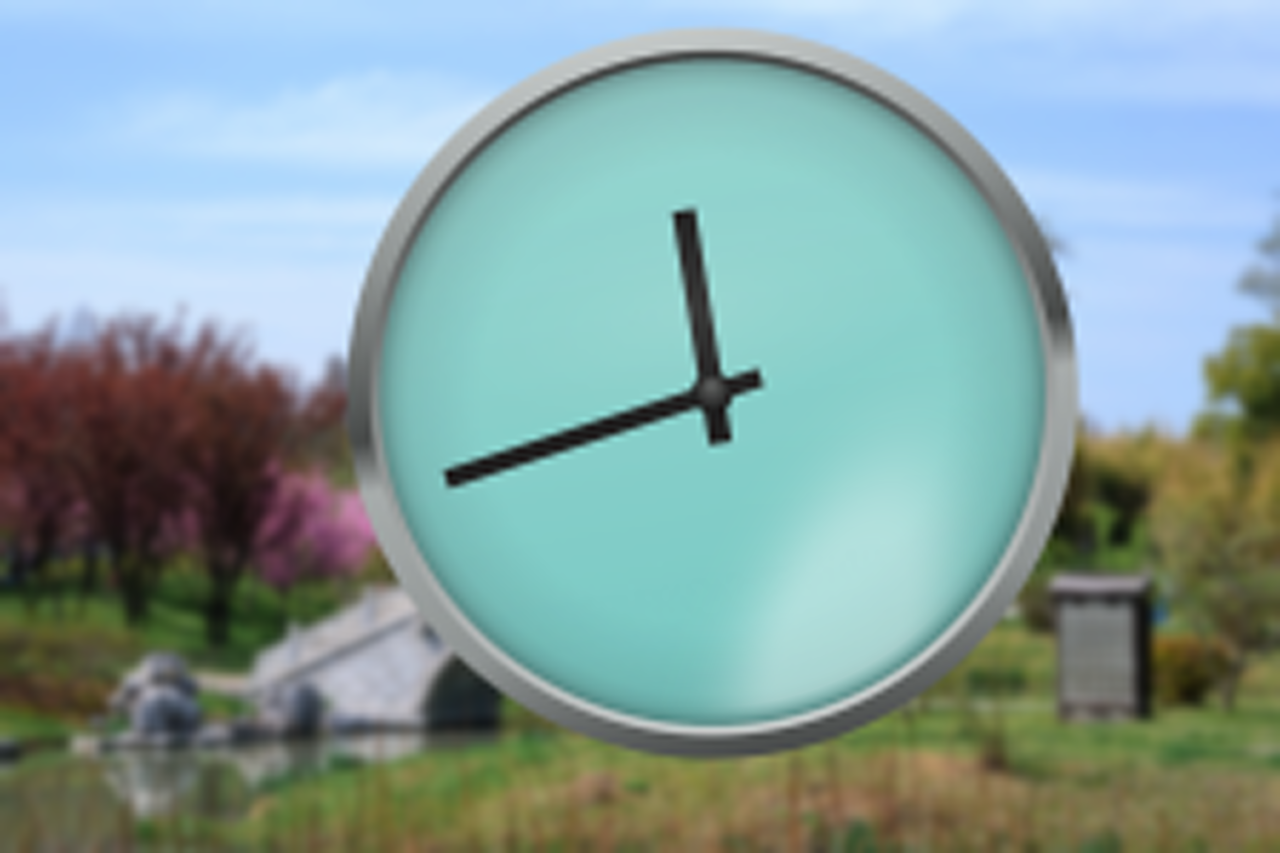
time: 11:42
